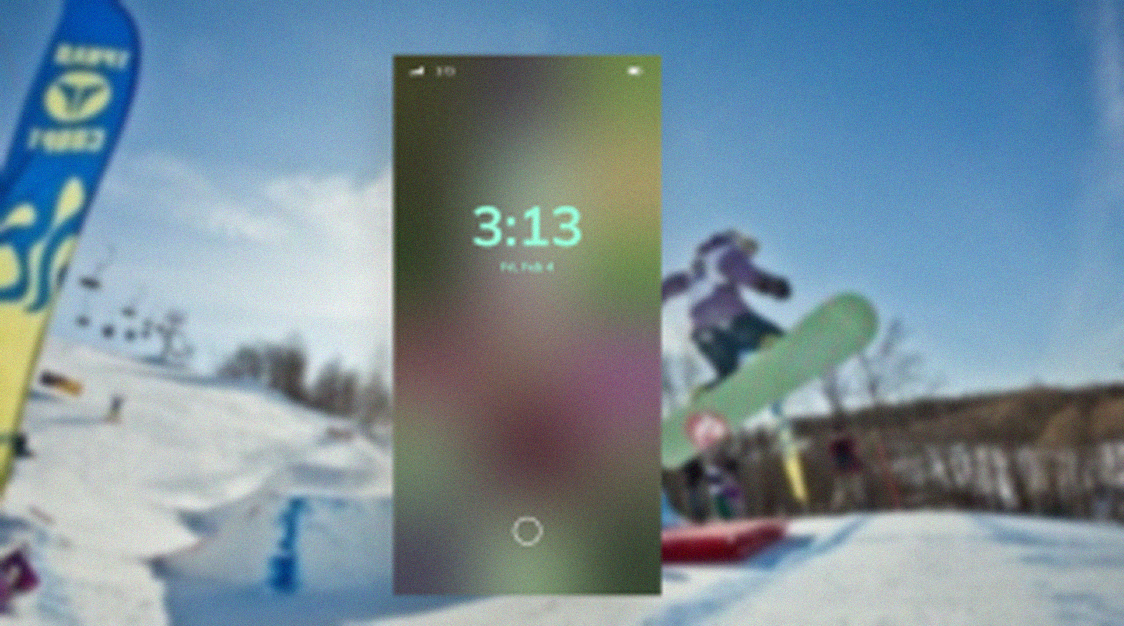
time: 3:13
